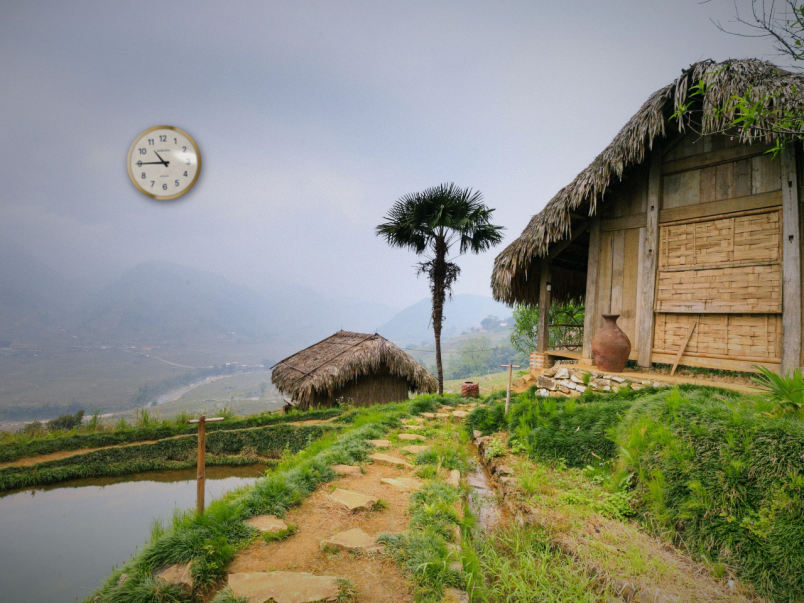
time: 10:45
